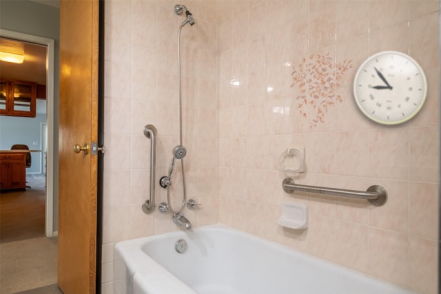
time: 8:53
